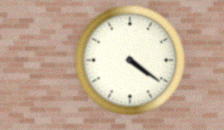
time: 4:21
